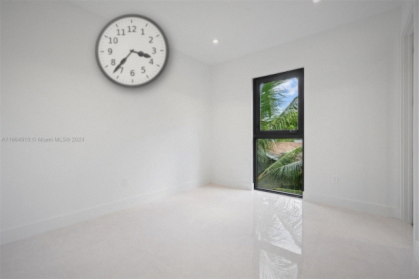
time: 3:37
